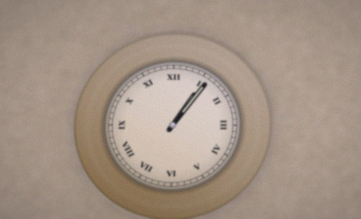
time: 1:06
